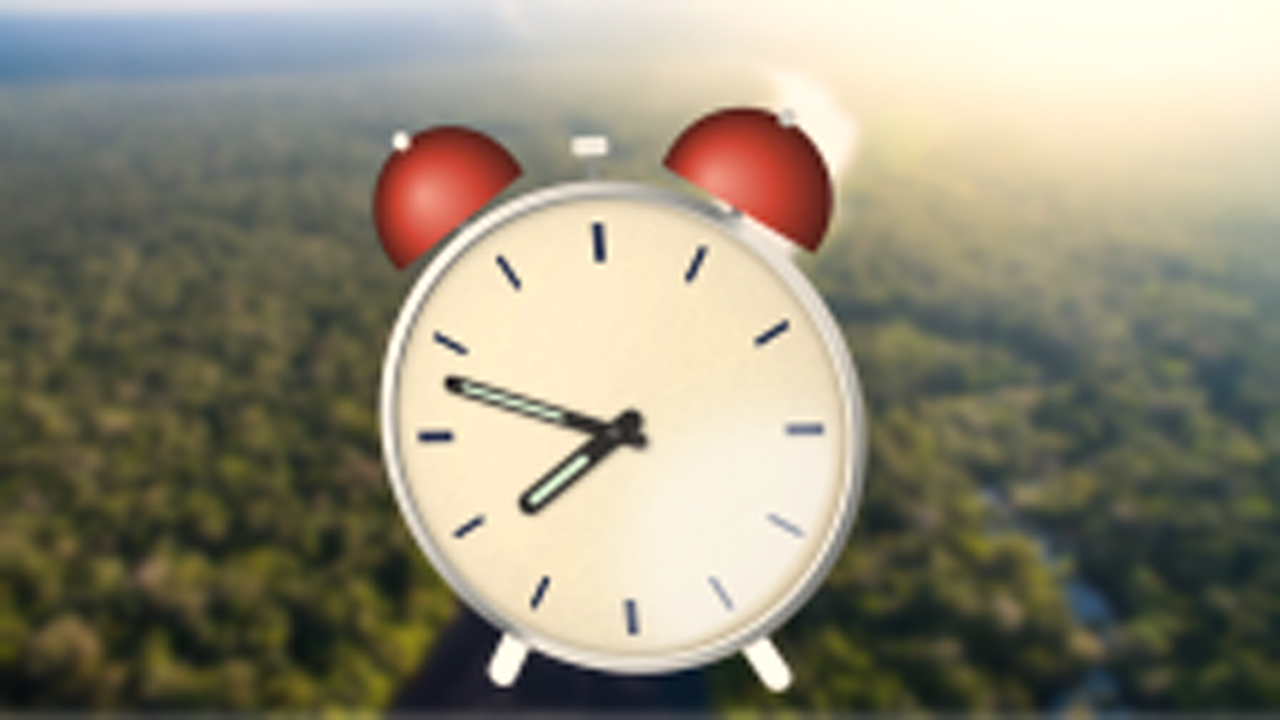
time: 7:48
